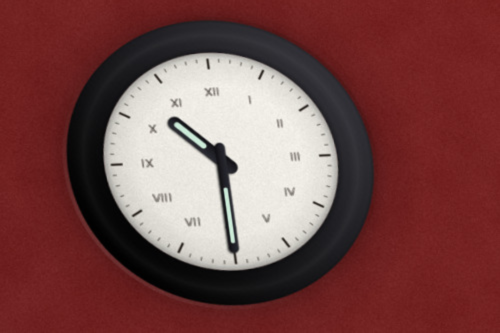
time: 10:30
